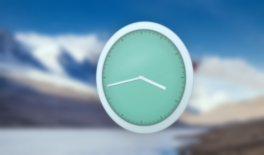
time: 3:43
